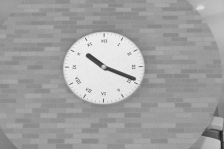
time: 10:19
